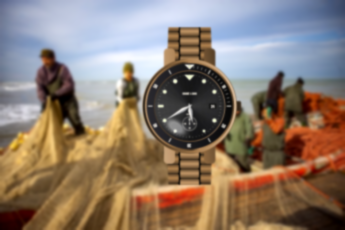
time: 5:40
